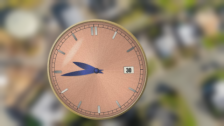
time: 9:44
